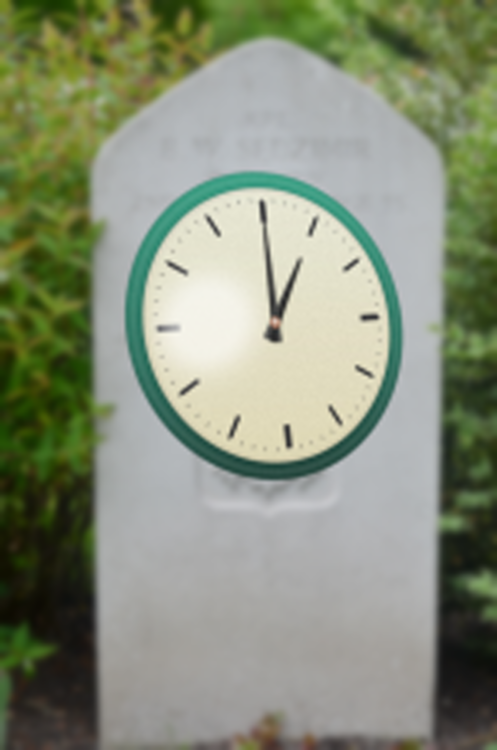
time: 1:00
